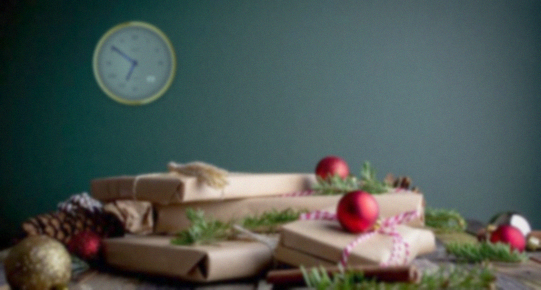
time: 6:51
